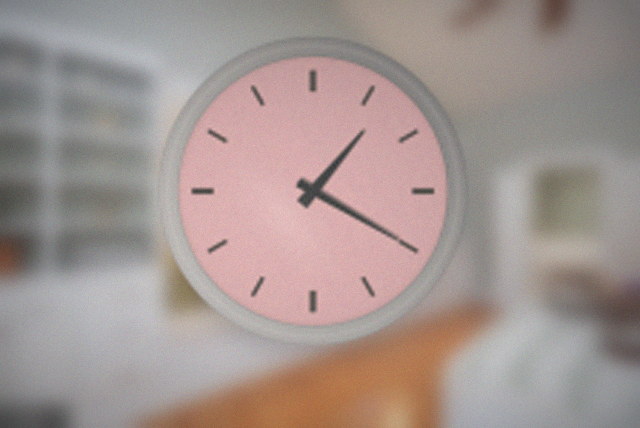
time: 1:20
